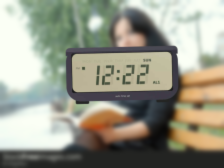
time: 12:22
